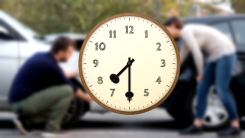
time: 7:30
